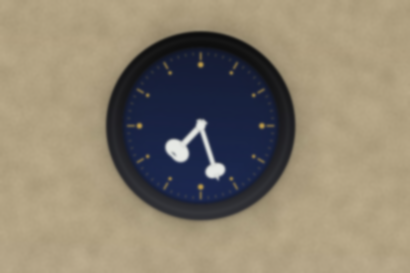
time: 7:27
